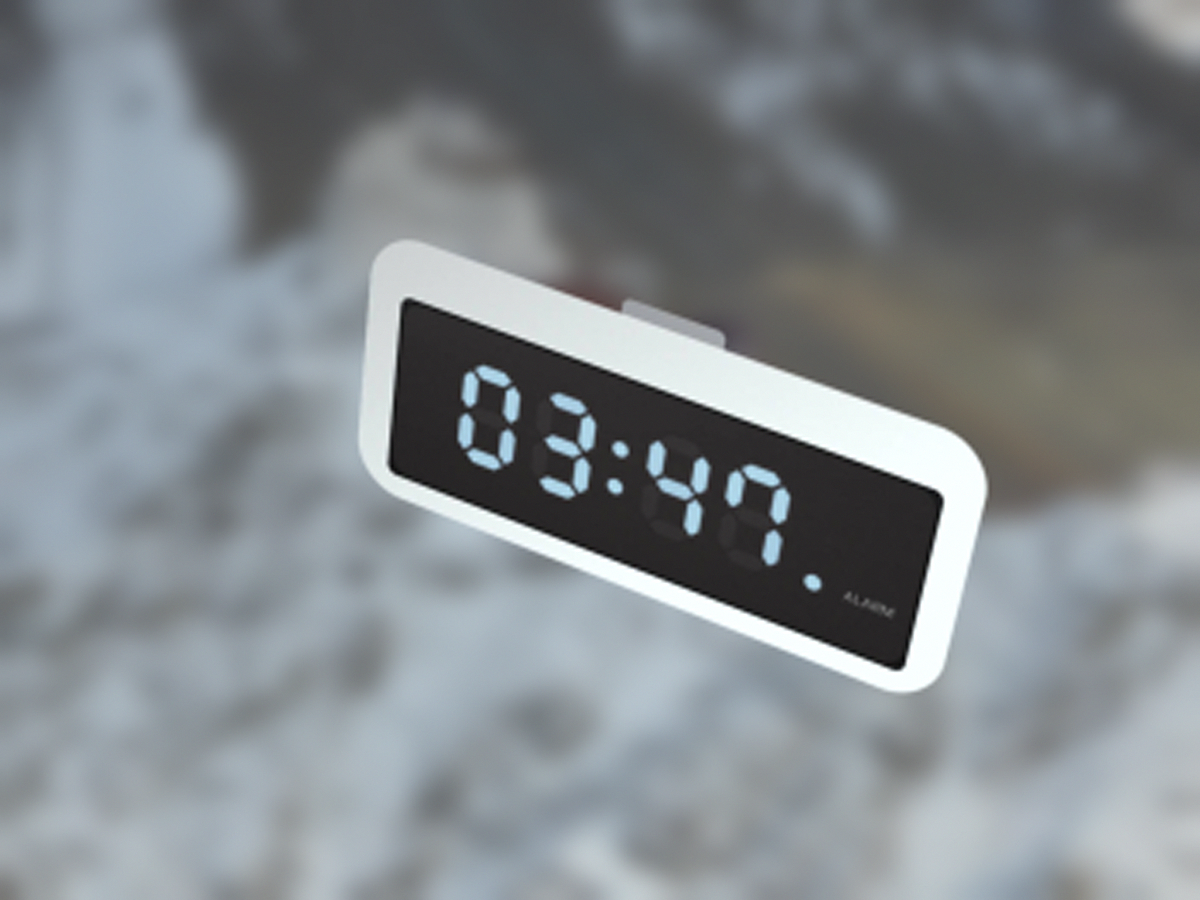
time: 3:47
